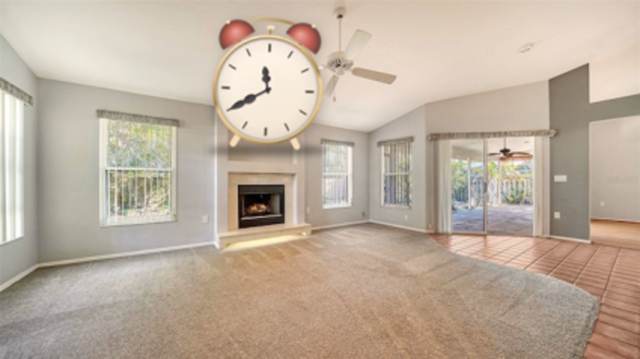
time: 11:40
